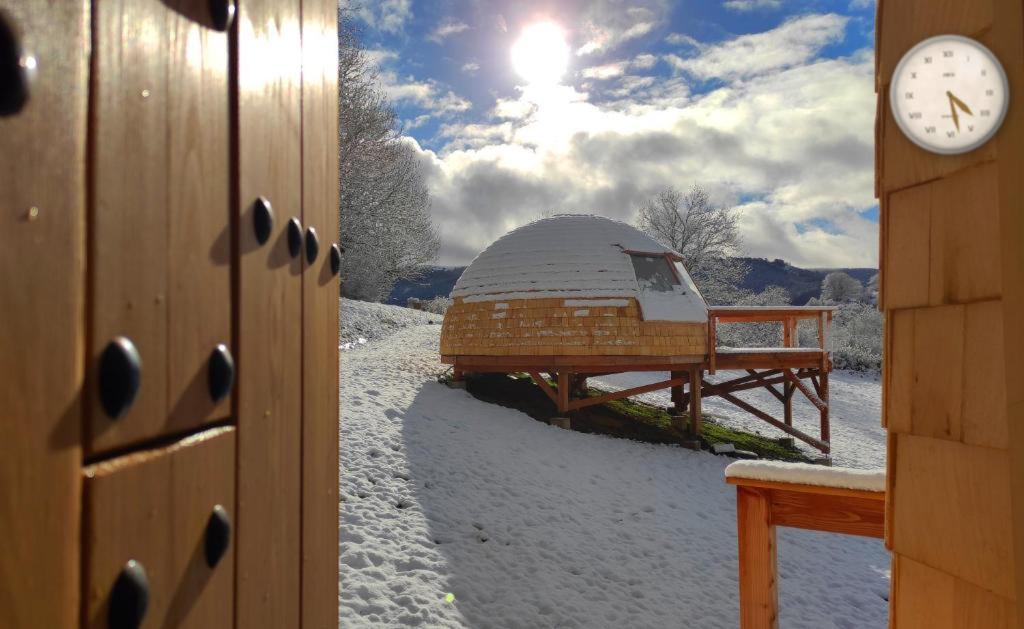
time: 4:28
